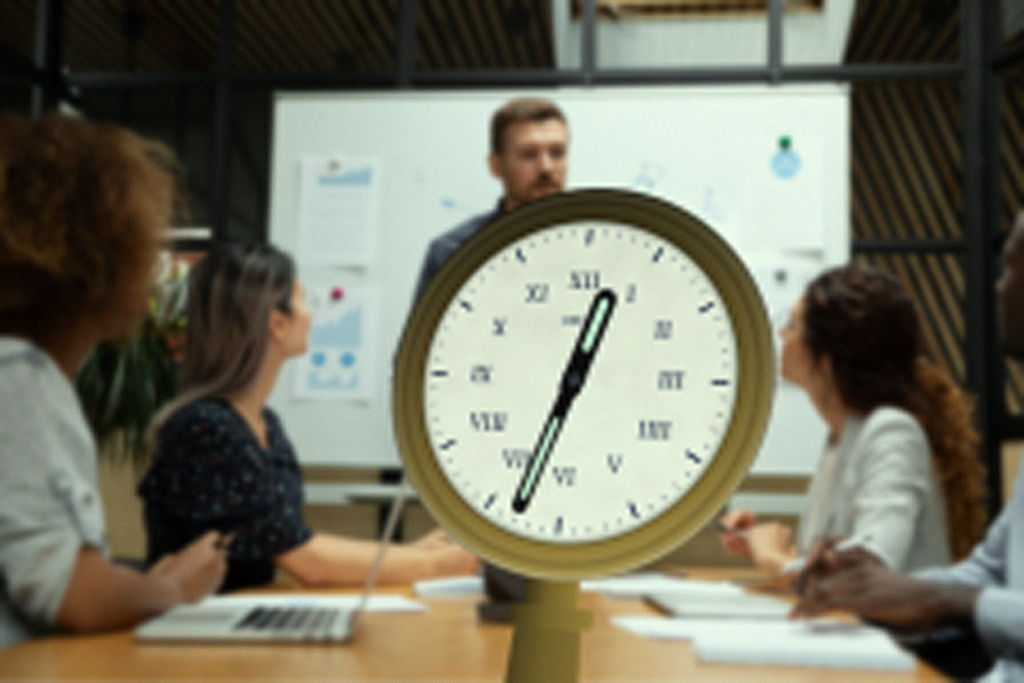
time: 12:33
